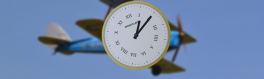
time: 1:10
